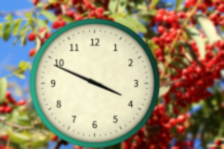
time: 3:49
